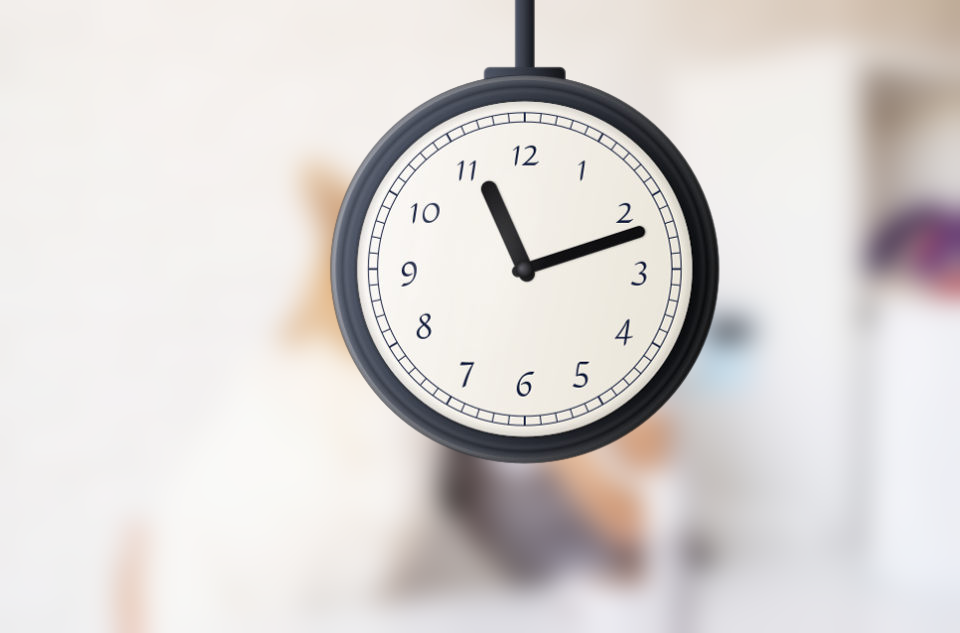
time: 11:12
